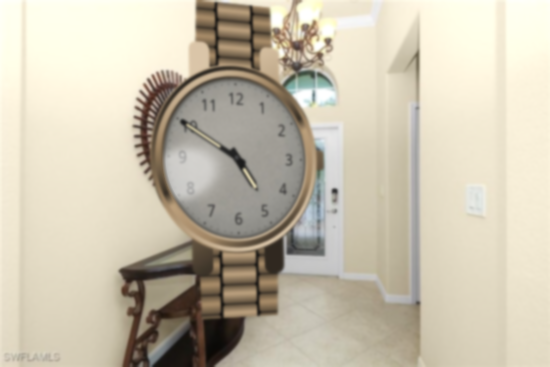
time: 4:50
